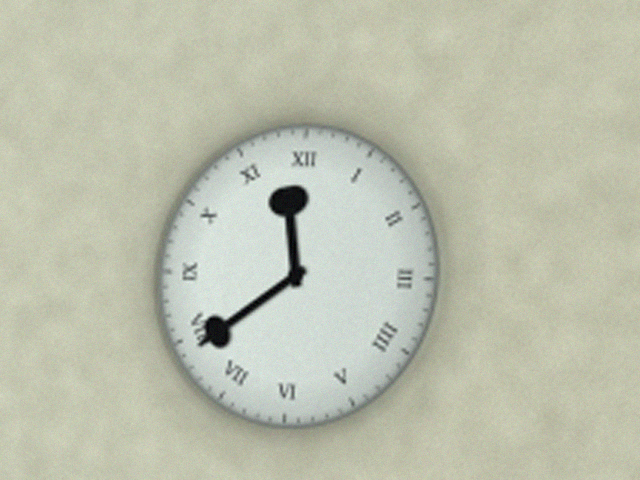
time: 11:39
